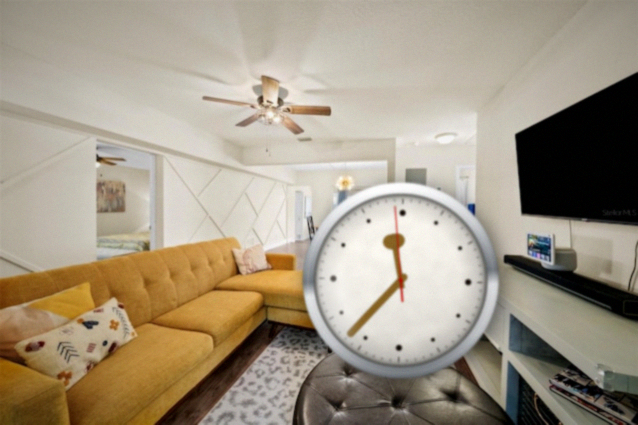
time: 11:36:59
